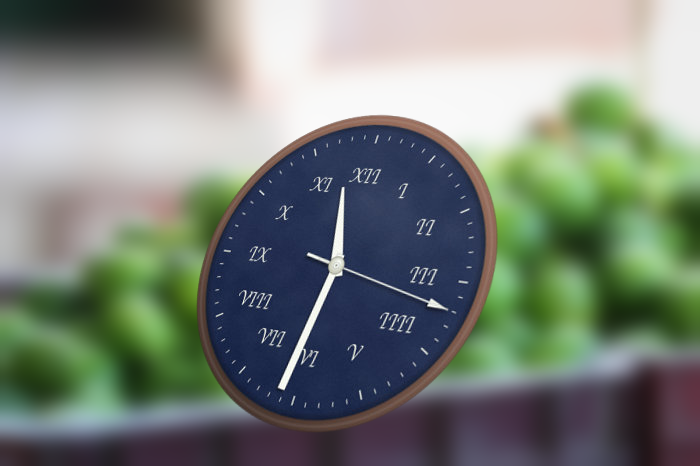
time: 11:31:17
